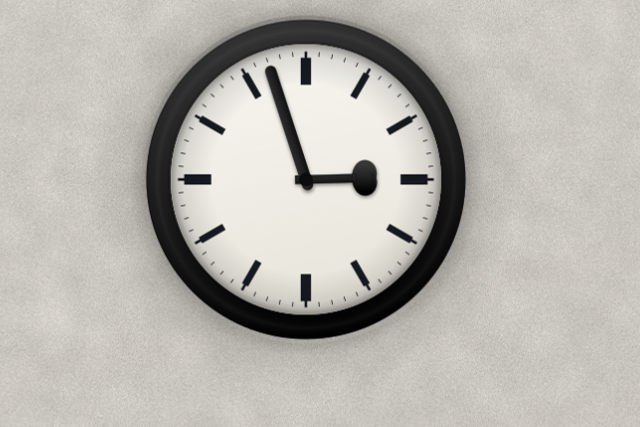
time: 2:57
